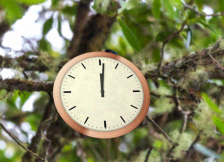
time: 12:01
